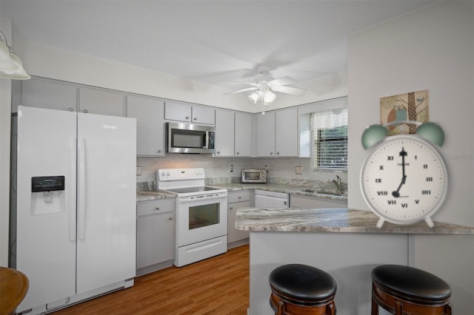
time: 7:00
